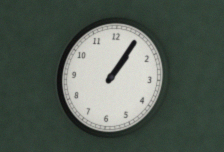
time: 1:05
